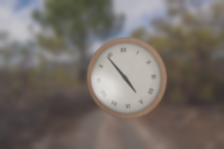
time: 4:54
